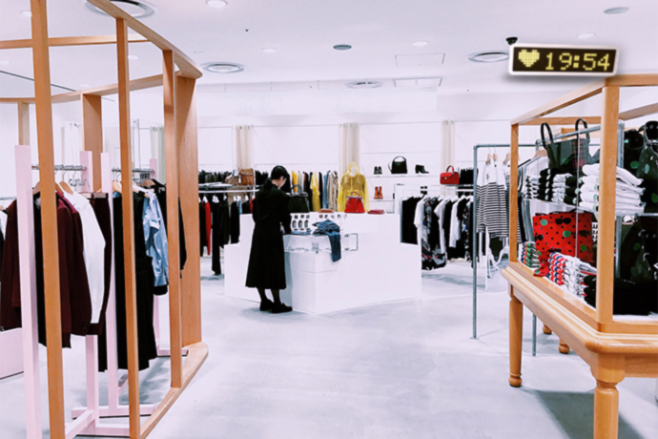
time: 19:54
